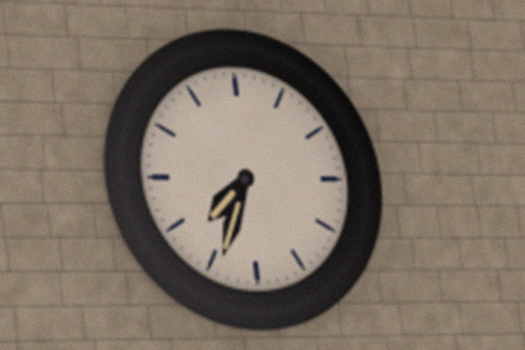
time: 7:34
